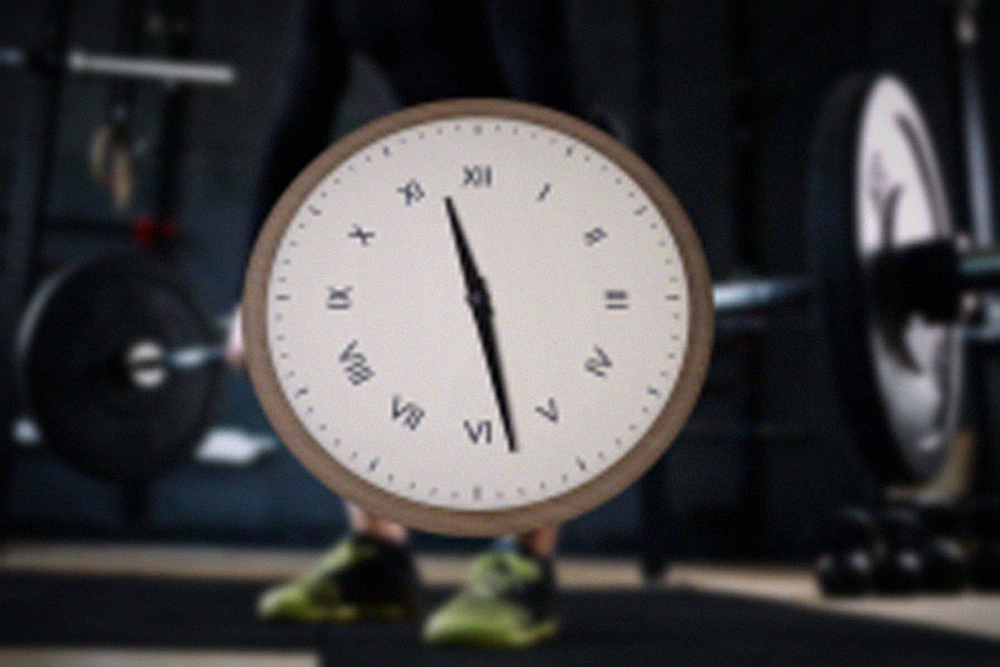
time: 11:28
